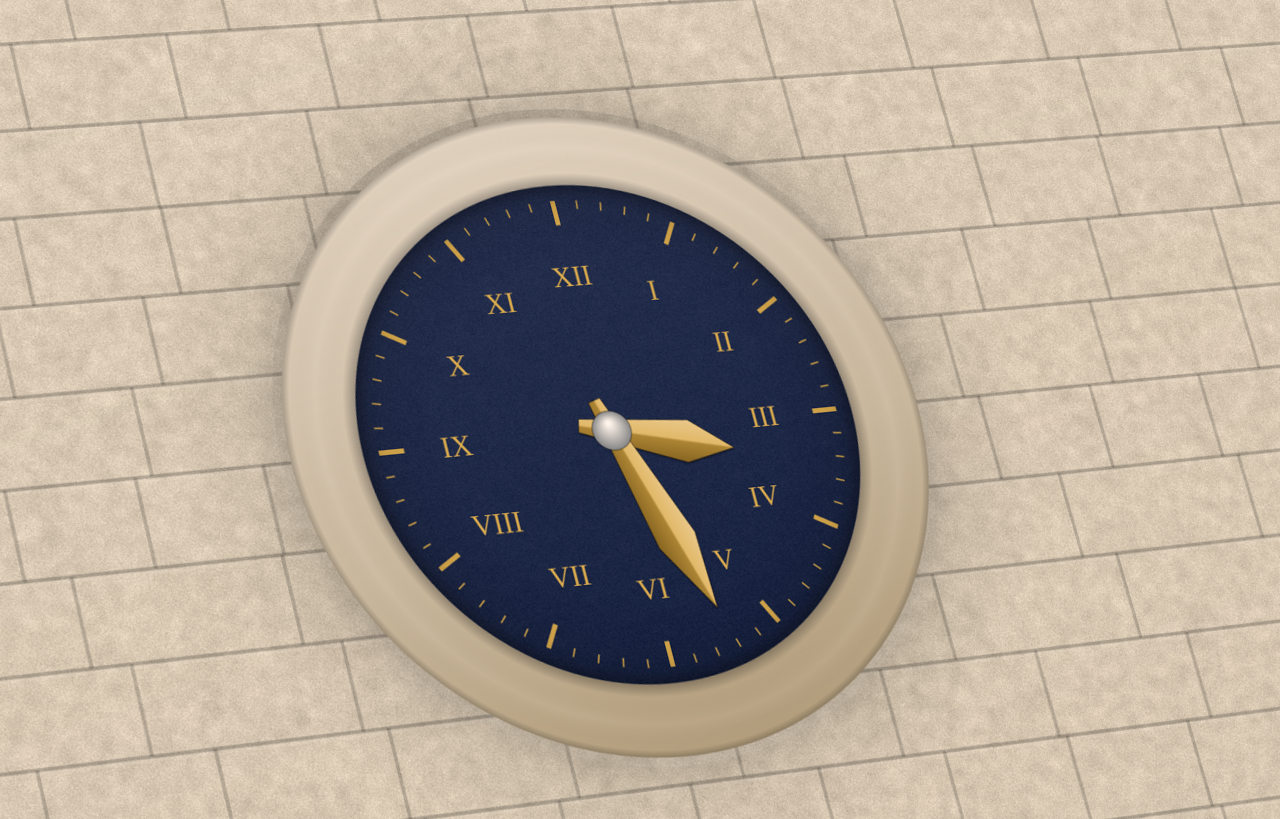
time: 3:27
